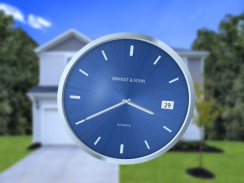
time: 3:40
